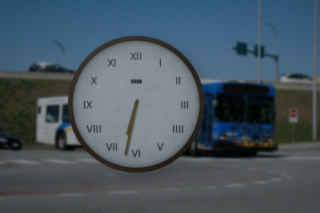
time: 6:32
